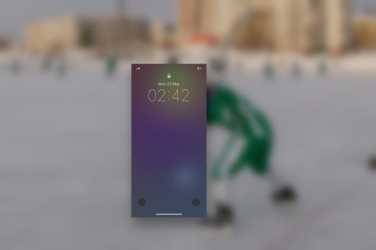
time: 2:42
